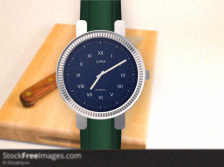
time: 7:10
